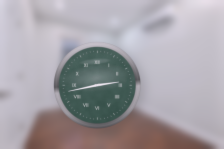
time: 2:43
